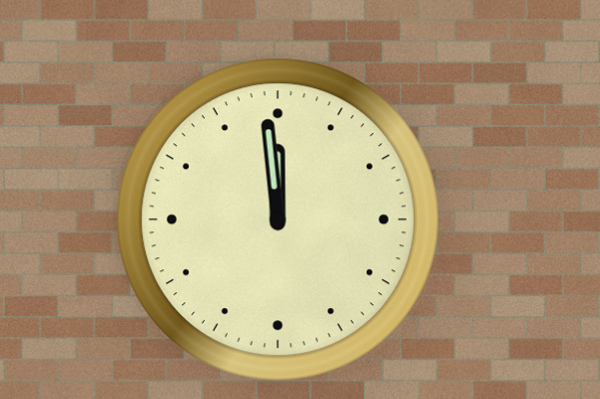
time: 11:59
